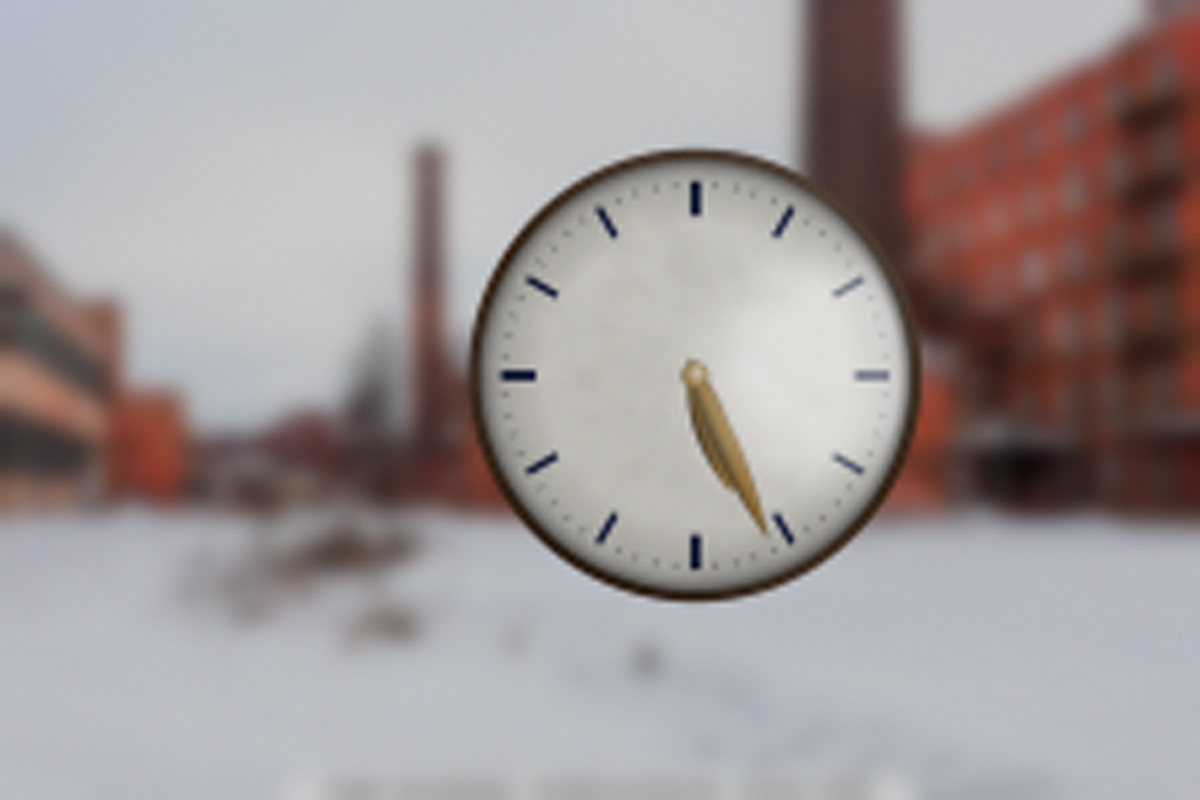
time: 5:26
